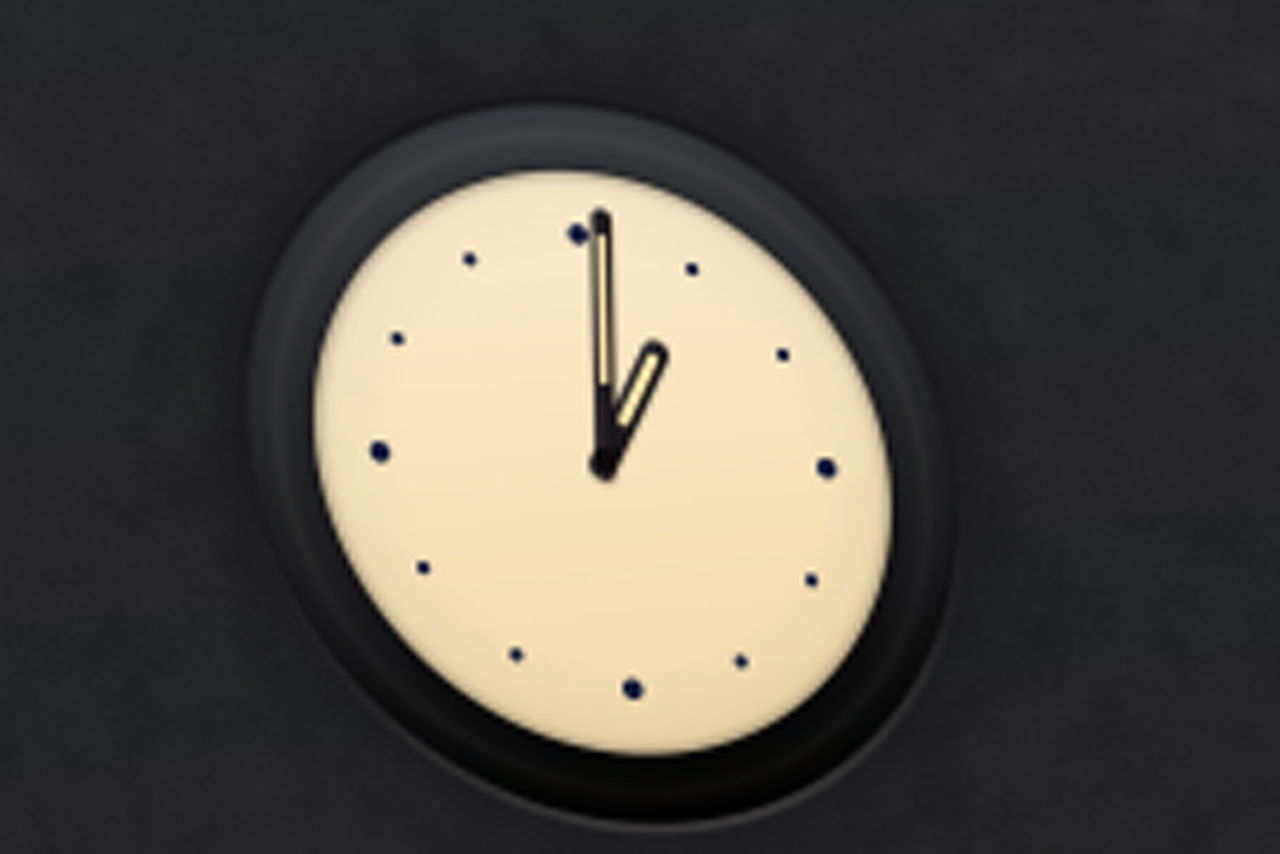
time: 1:01
